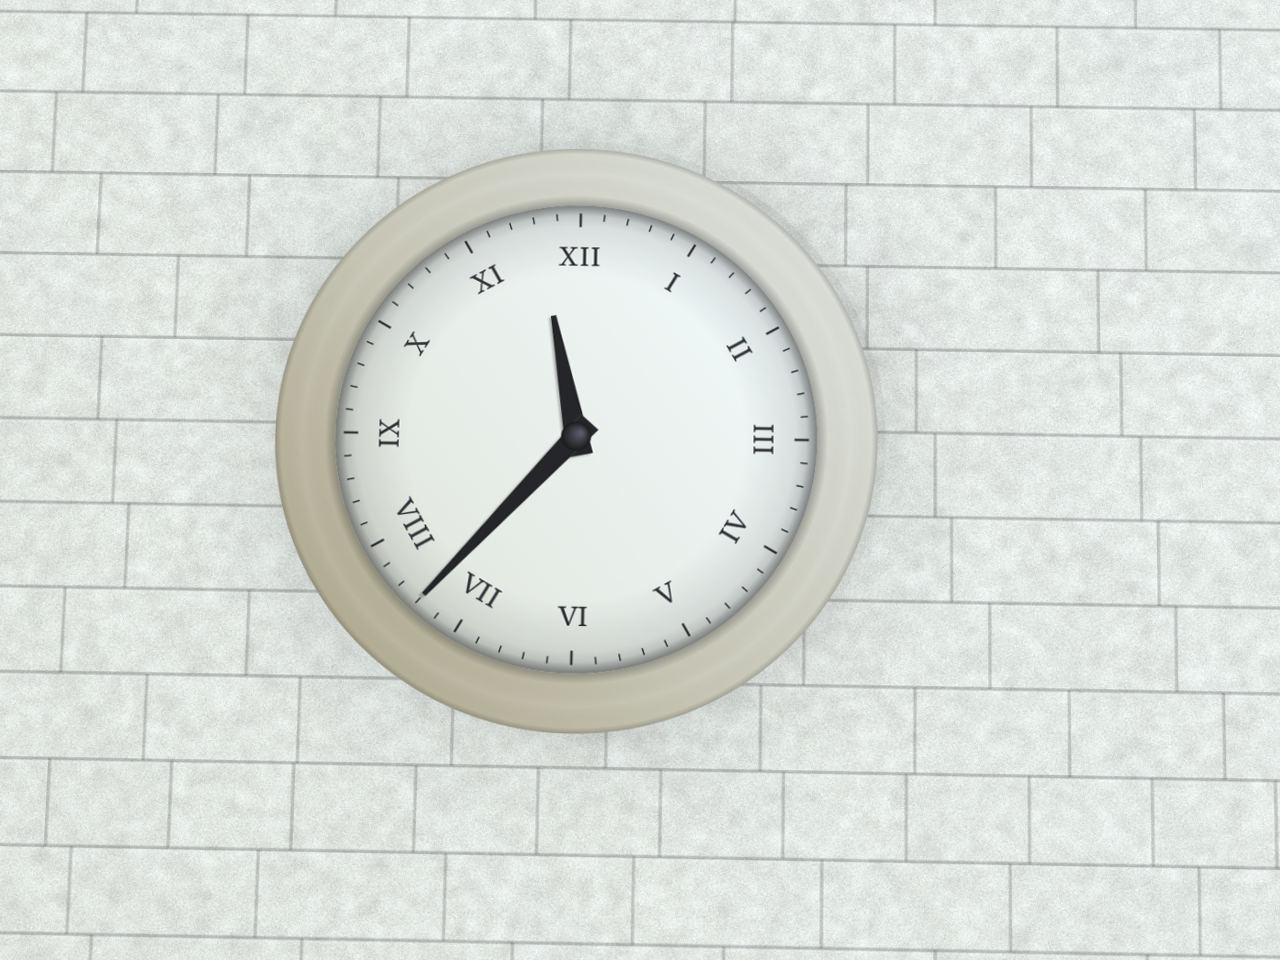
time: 11:37
